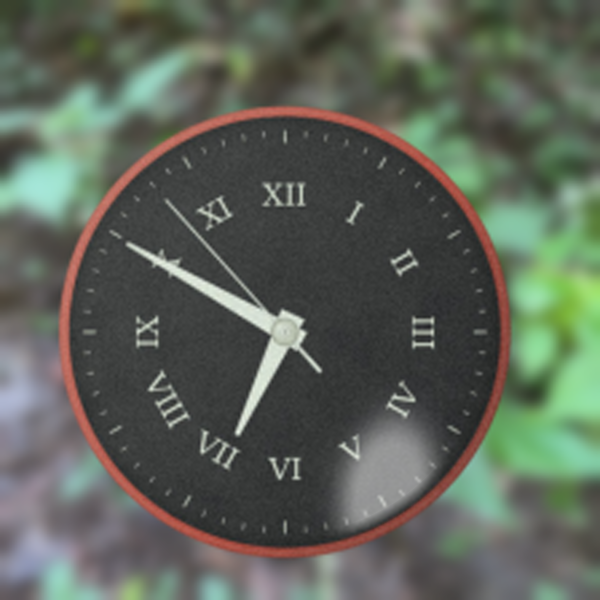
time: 6:49:53
